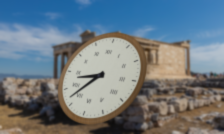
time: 8:37
